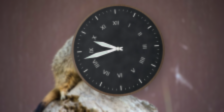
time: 9:43
